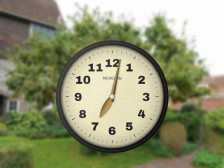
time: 7:02
